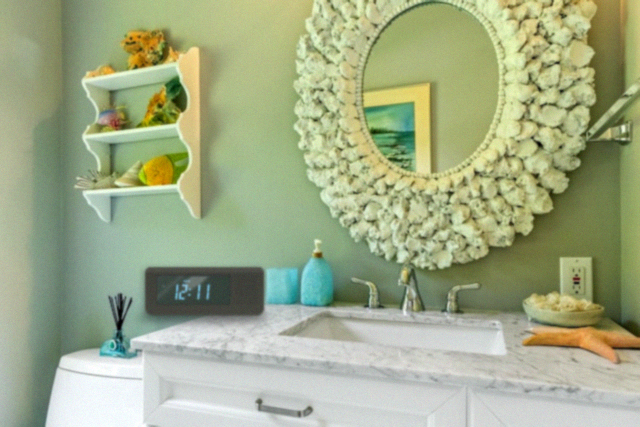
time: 12:11
